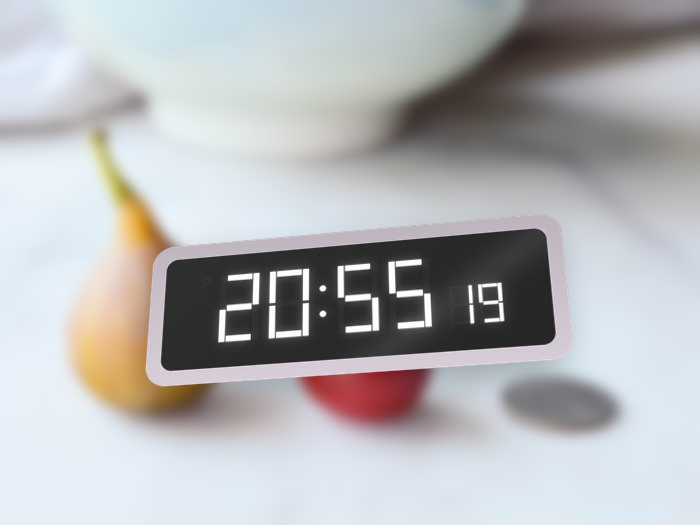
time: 20:55:19
